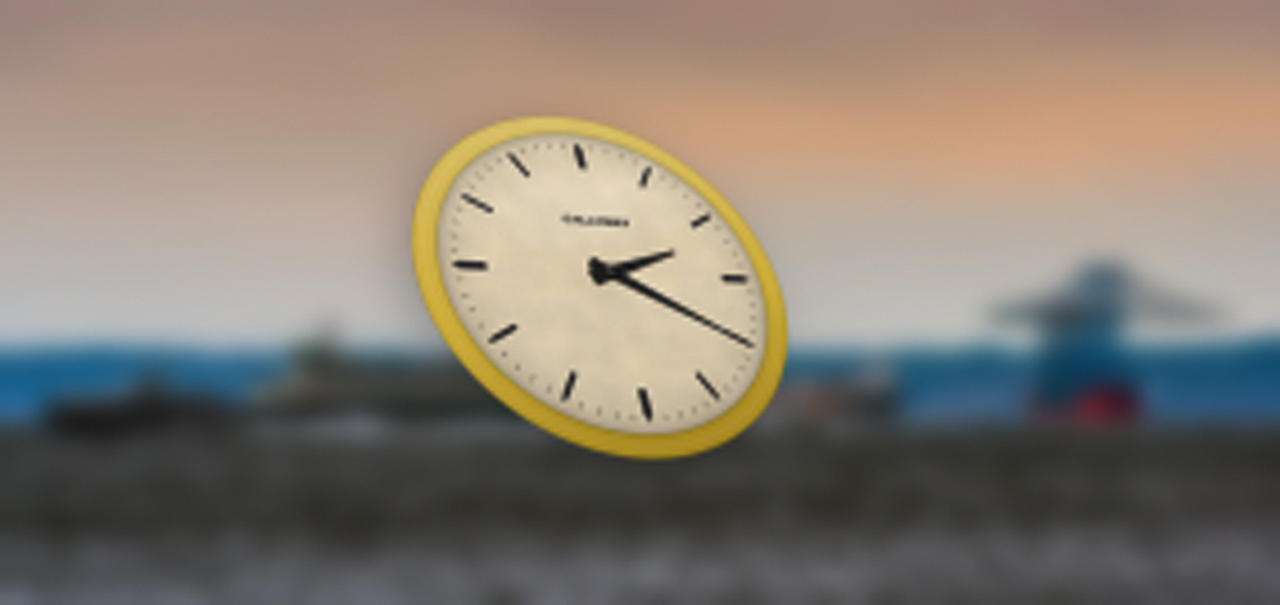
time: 2:20
